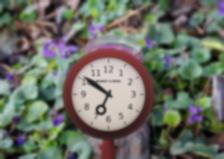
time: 6:51
